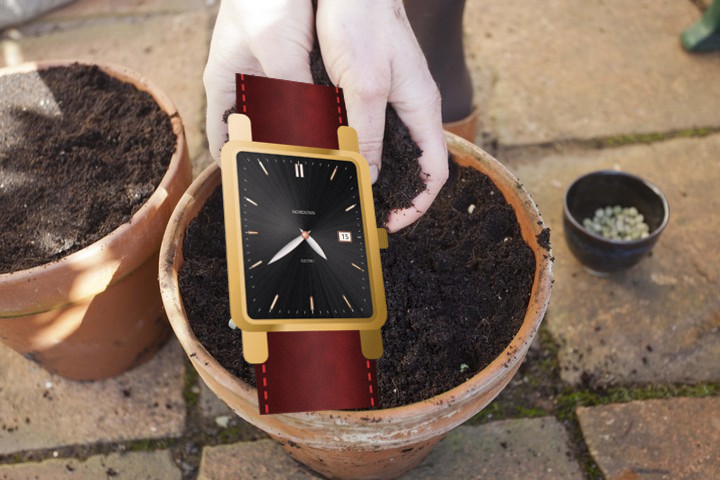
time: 4:39
